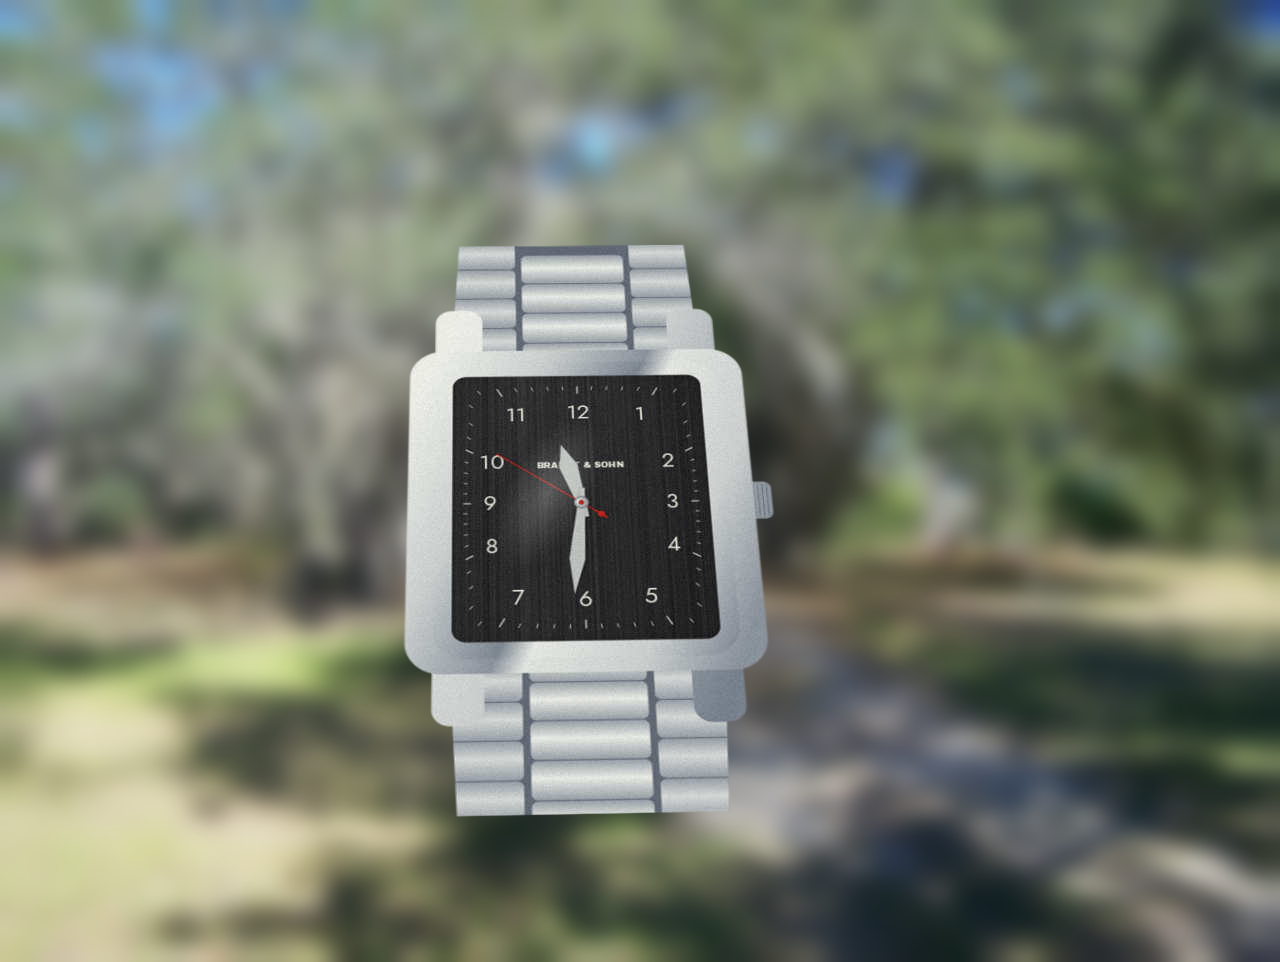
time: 11:30:51
